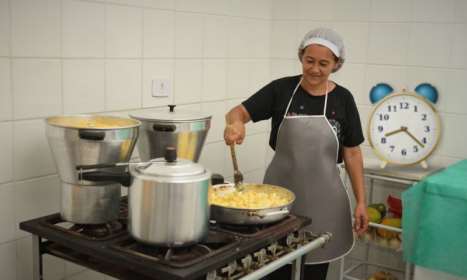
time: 8:22
